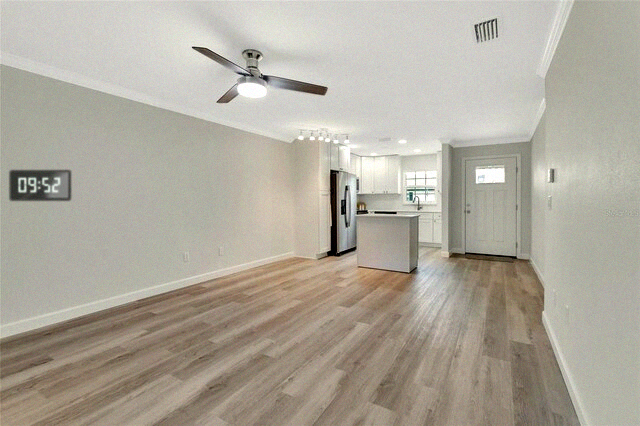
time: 9:52
